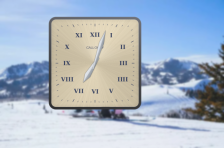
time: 7:03
